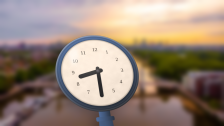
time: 8:30
